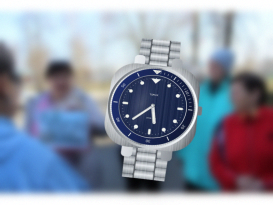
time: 5:38
